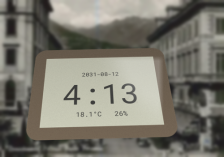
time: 4:13
